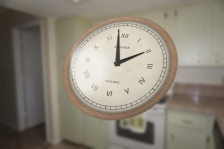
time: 1:58
